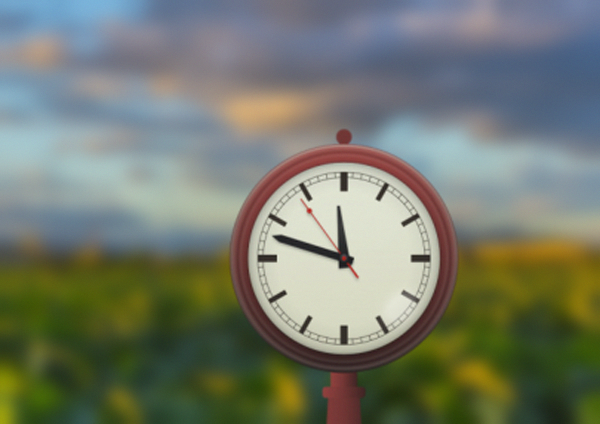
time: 11:47:54
